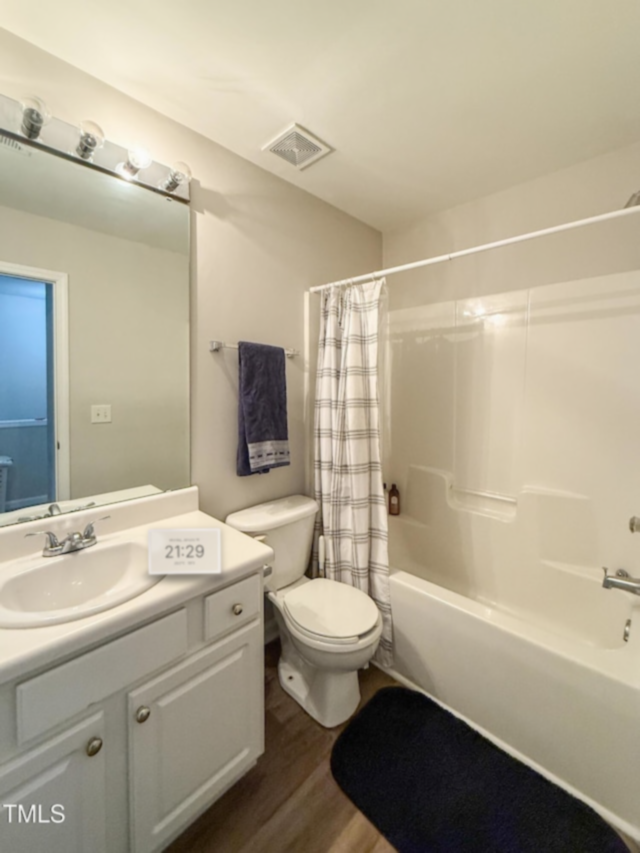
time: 21:29
